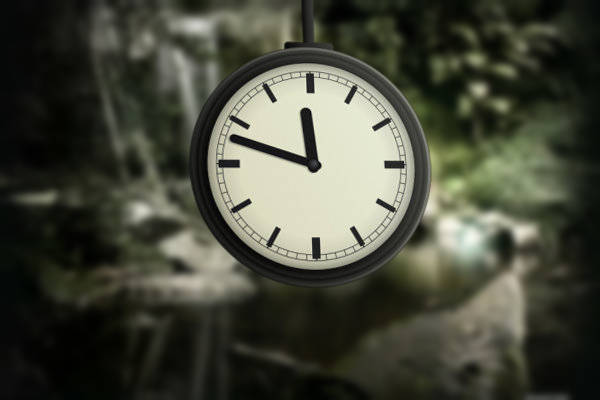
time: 11:48
